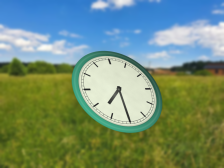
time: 7:30
